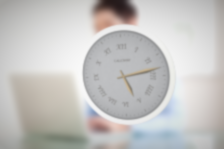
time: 5:13
